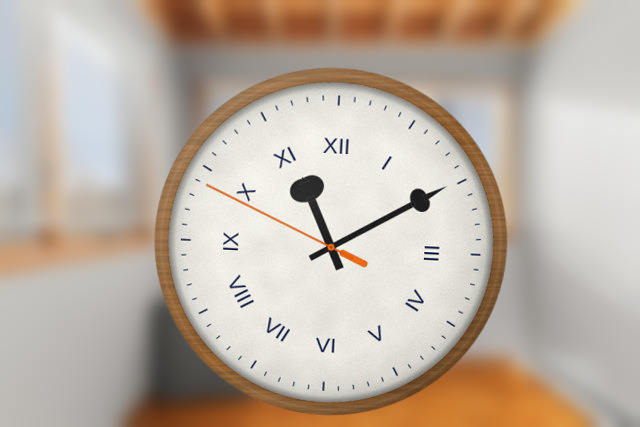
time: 11:09:49
